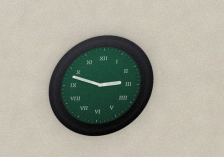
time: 2:48
